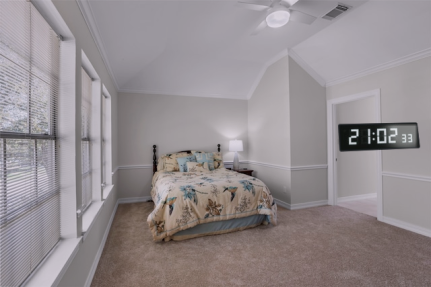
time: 21:02:33
